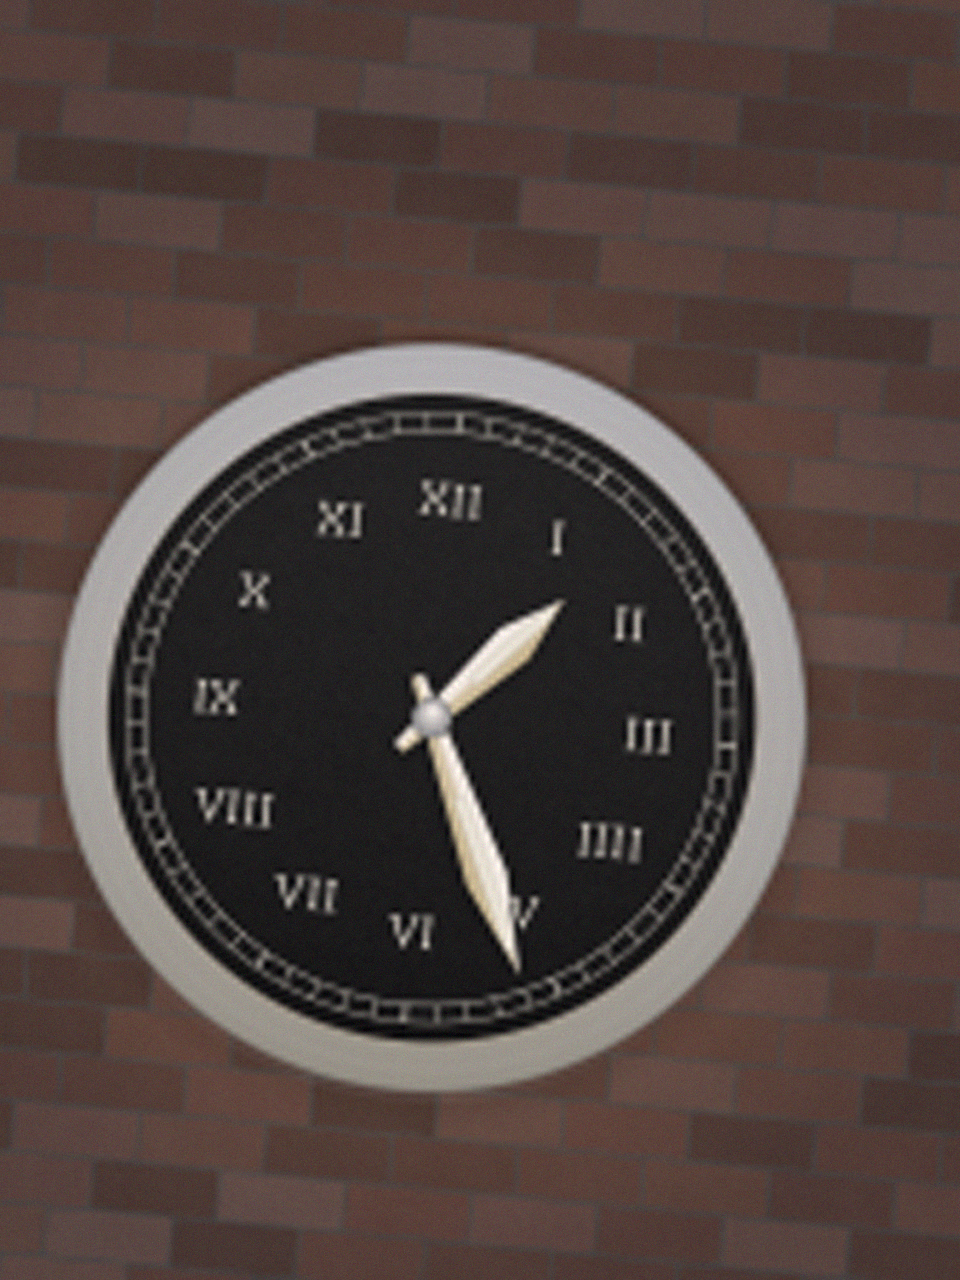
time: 1:26
